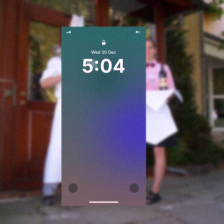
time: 5:04
